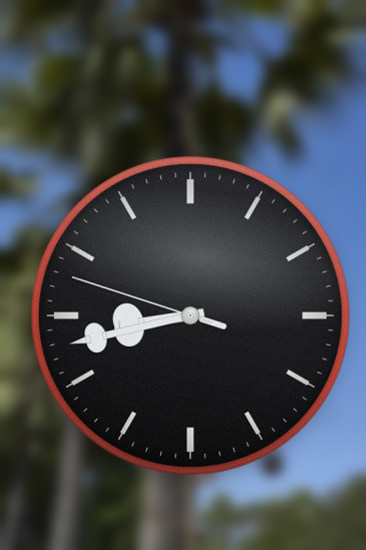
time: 8:42:48
